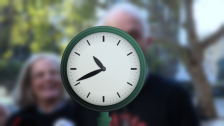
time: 10:41
